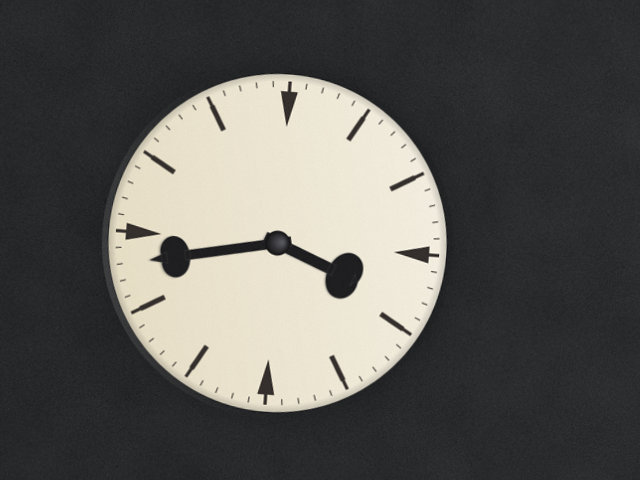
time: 3:43
